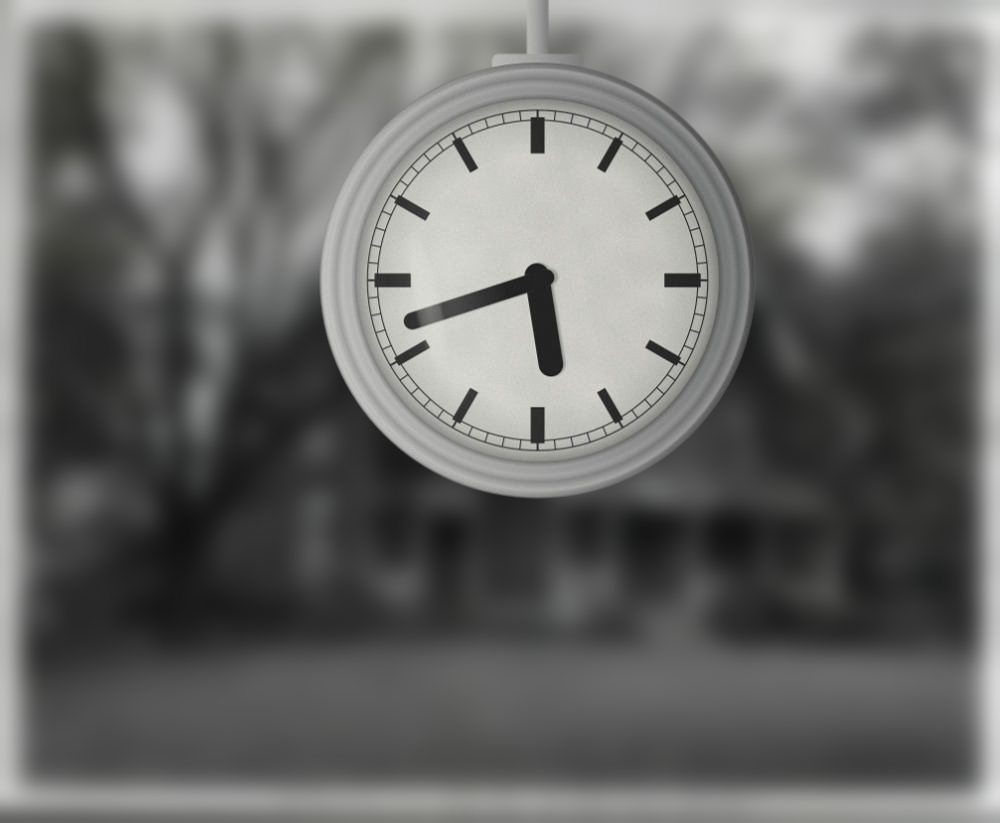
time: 5:42
